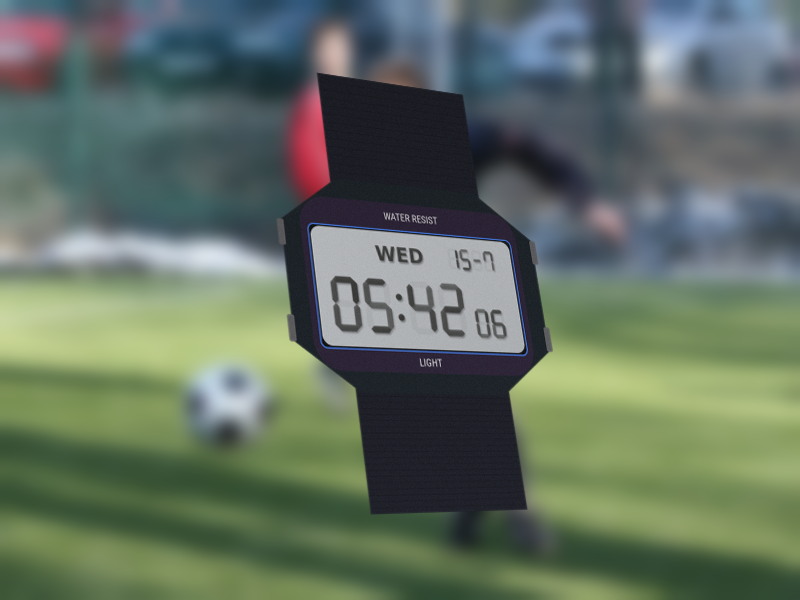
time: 5:42:06
